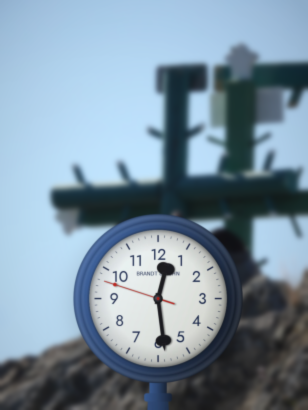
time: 12:28:48
